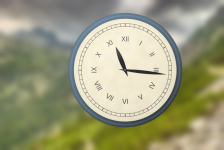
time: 11:16
